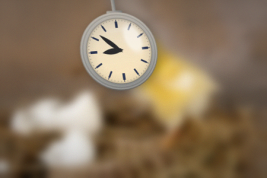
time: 8:52
